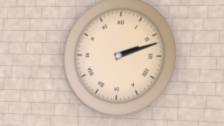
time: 2:12
